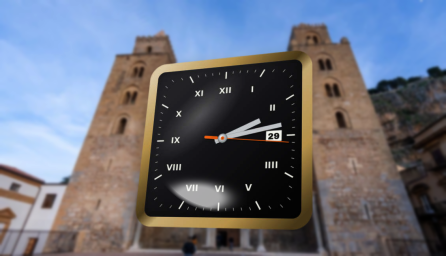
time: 2:13:16
